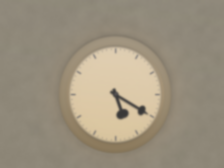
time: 5:20
